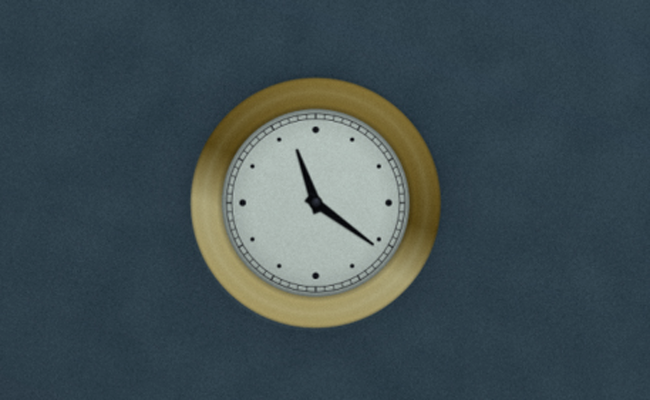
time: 11:21
